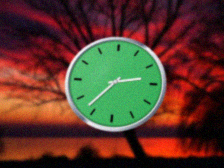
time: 2:37
